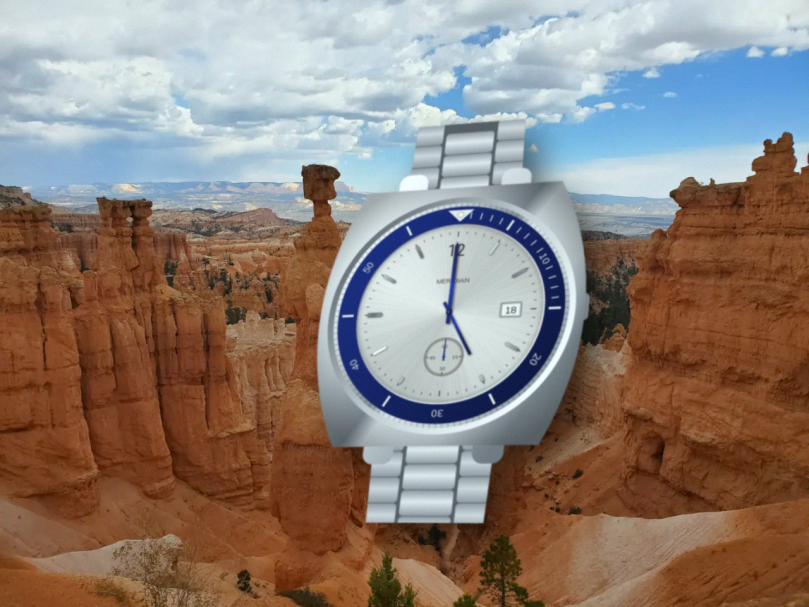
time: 5:00
